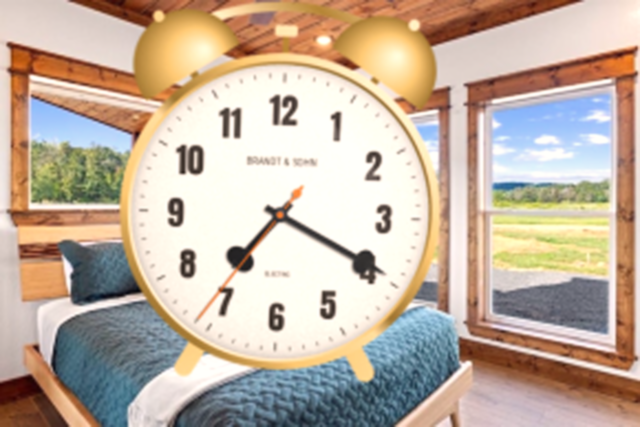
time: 7:19:36
